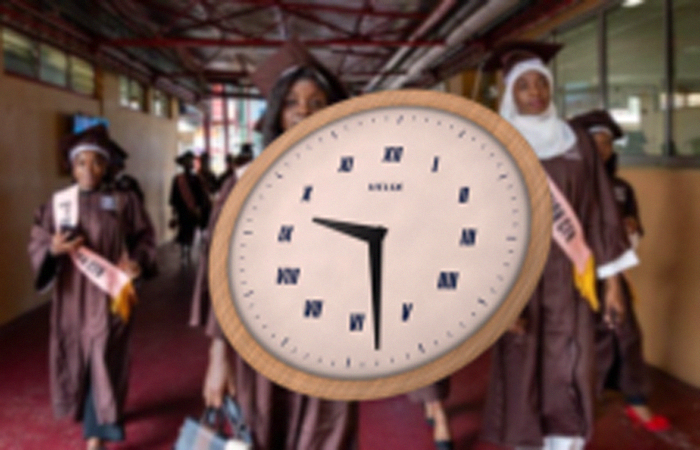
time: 9:28
